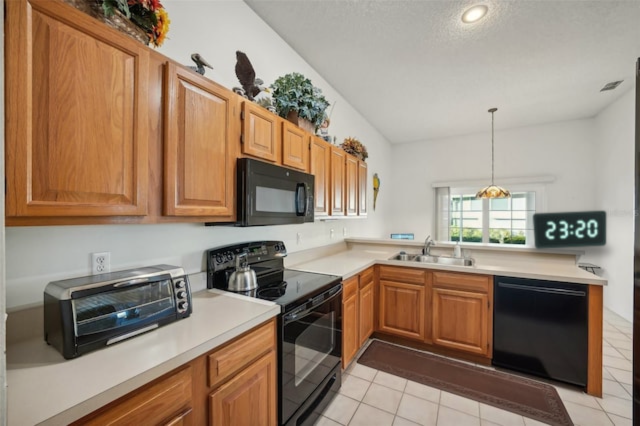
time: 23:20
